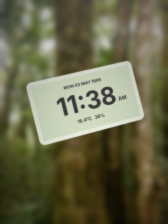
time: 11:38
